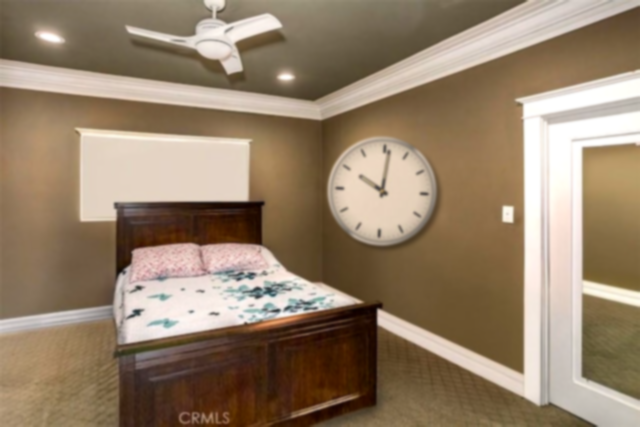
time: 10:01
